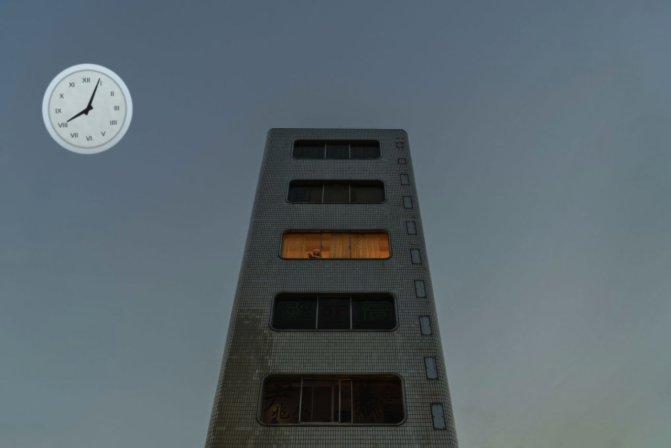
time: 8:04
